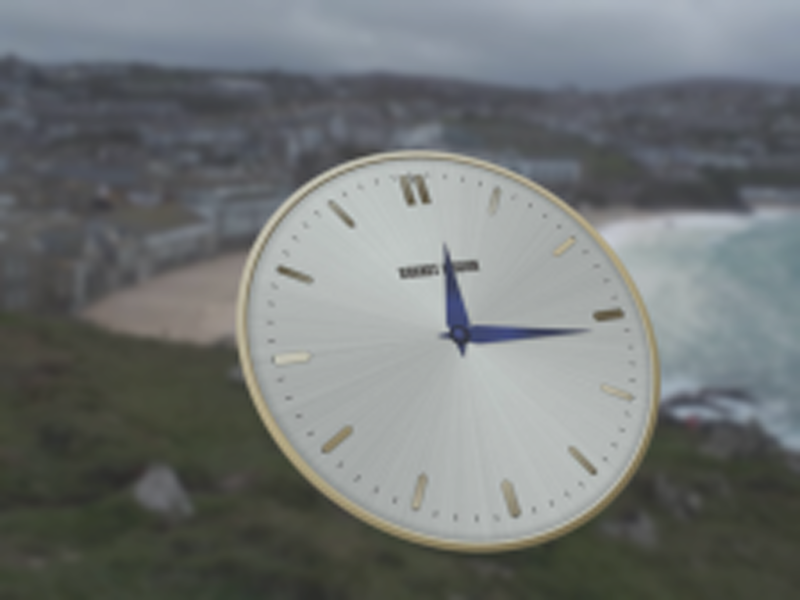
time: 12:16
